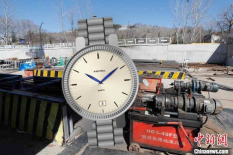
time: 10:09
